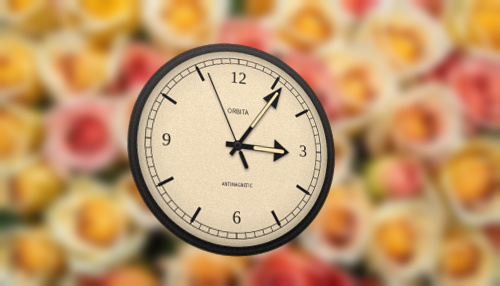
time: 3:05:56
